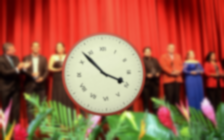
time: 3:53
